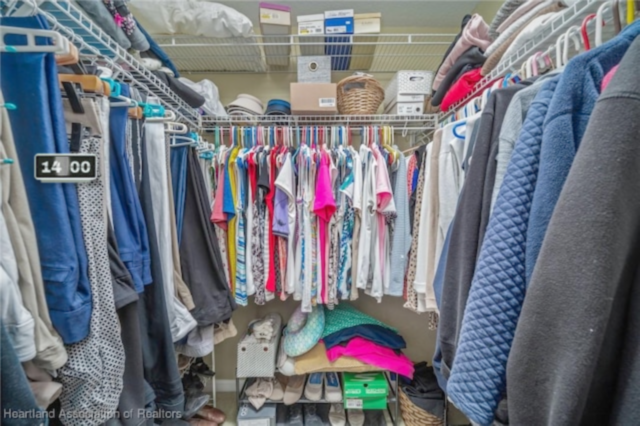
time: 14:00
